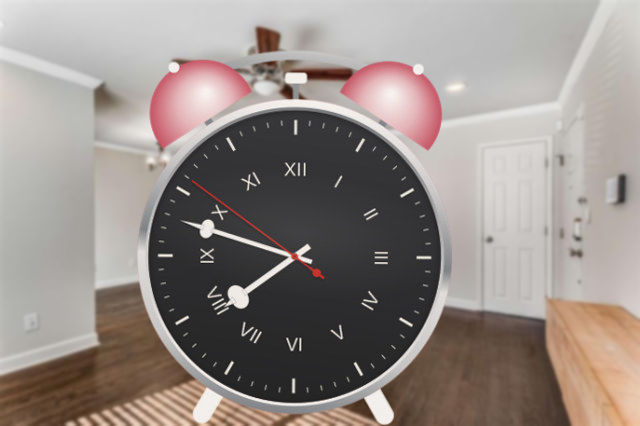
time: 7:47:51
